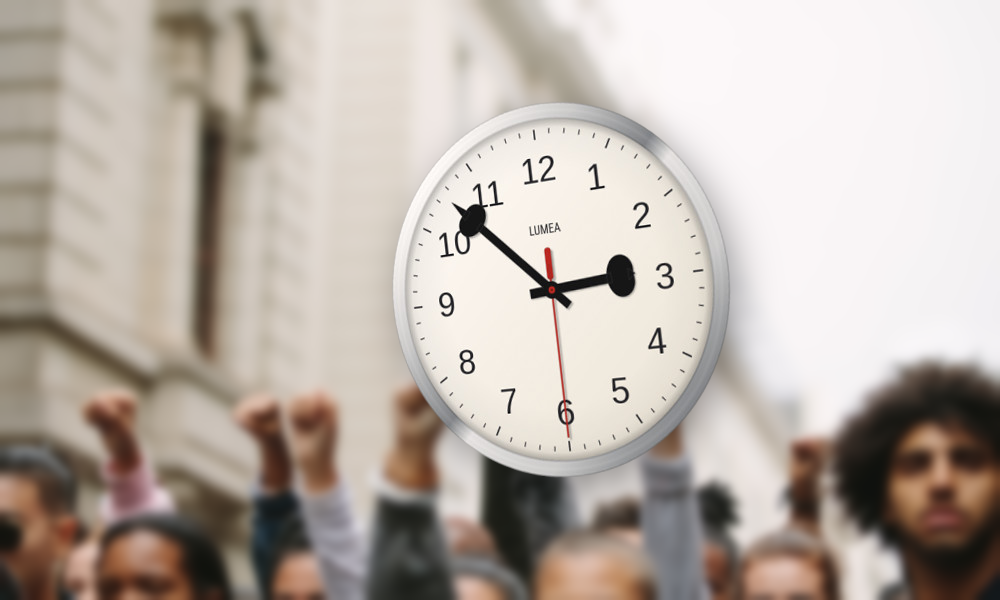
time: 2:52:30
